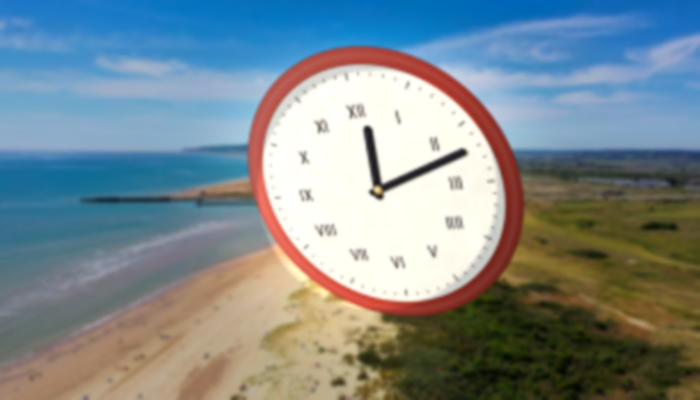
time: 12:12
